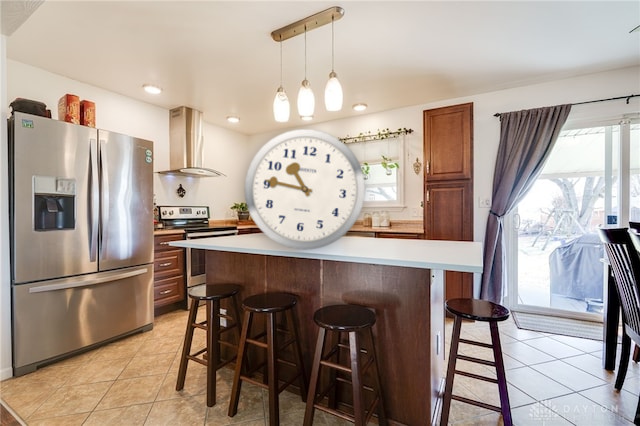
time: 10:46
